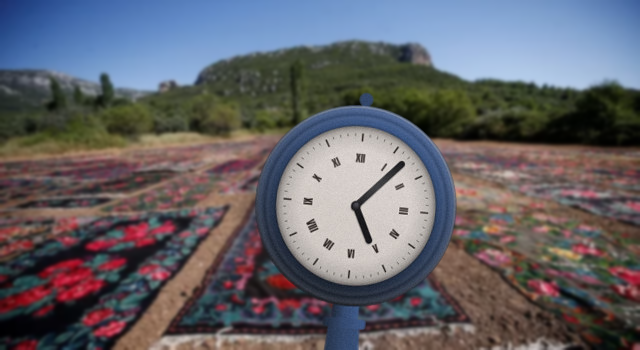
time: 5:07
